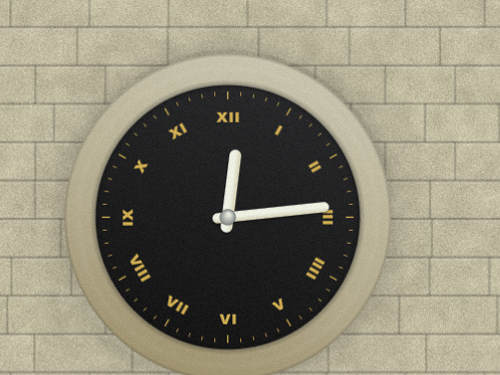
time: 12:14
